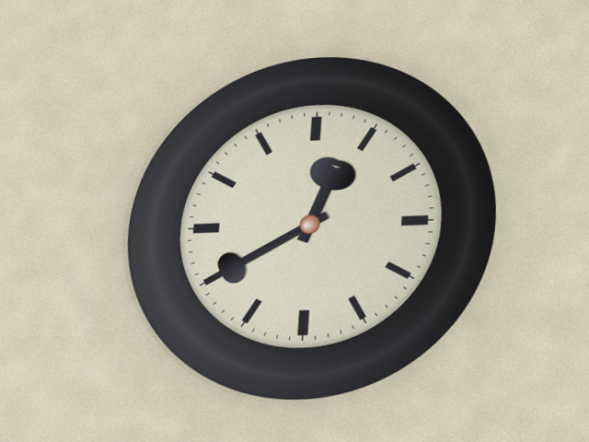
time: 12:40
